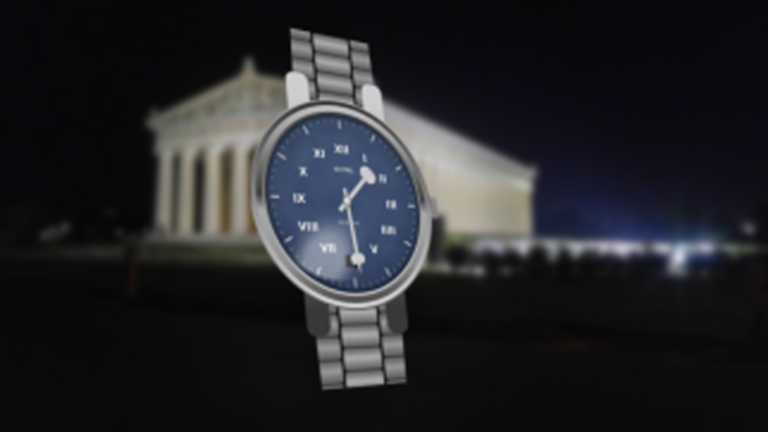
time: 1:29
